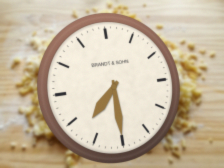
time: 7:30
